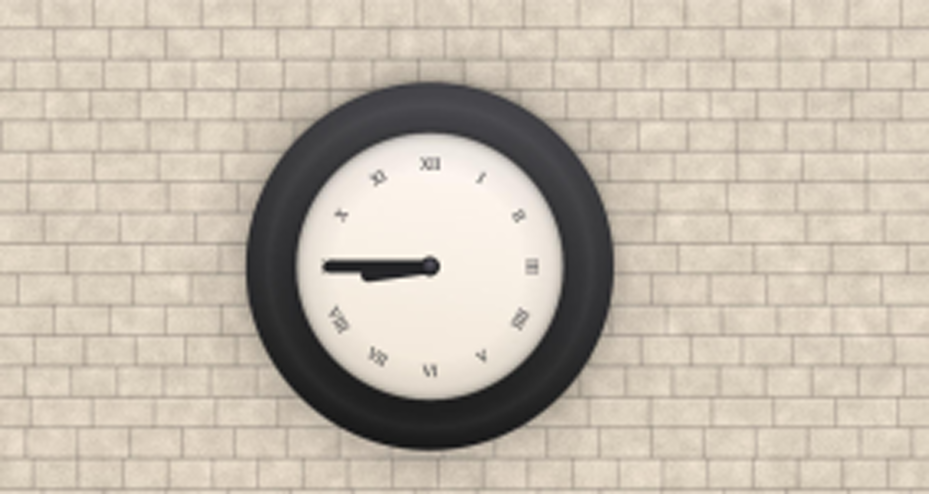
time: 8:45
